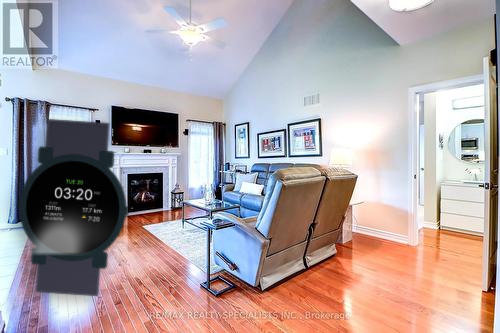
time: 3:20
